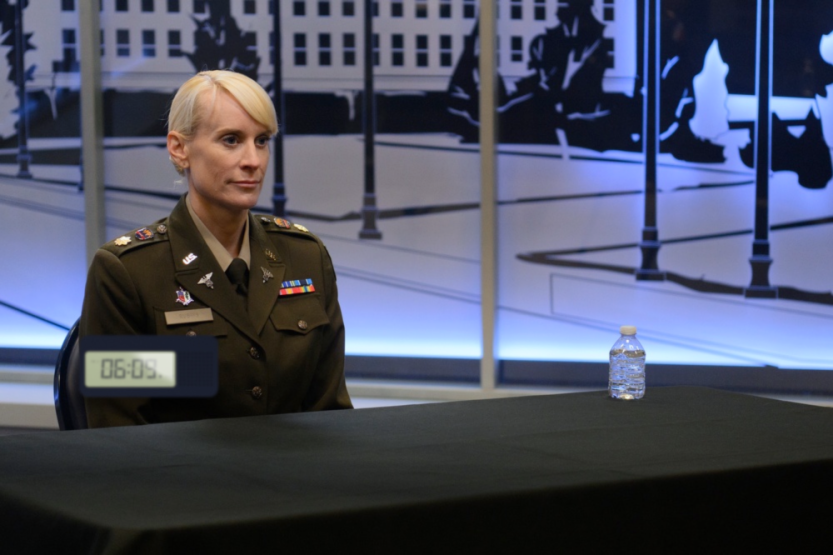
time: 6:09
